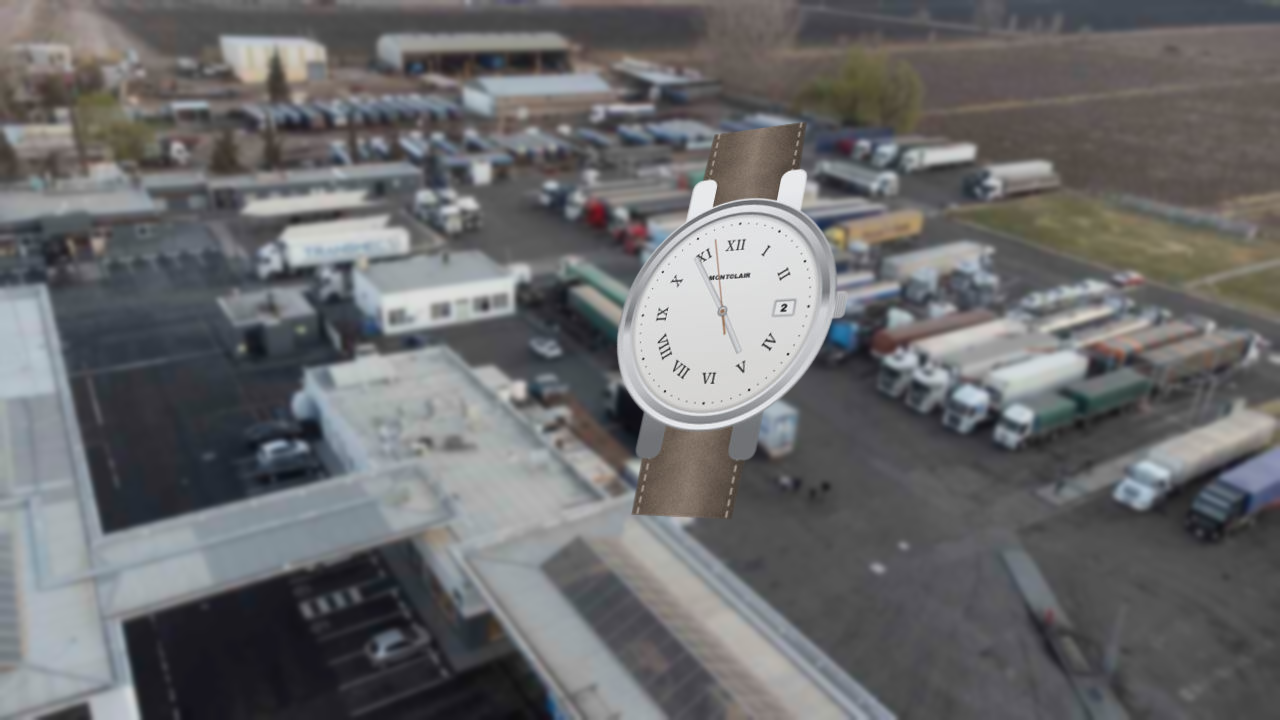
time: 4:53:57
